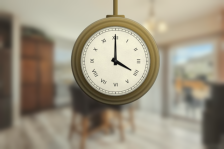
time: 4:00
